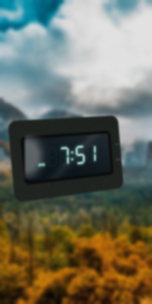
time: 7:51
